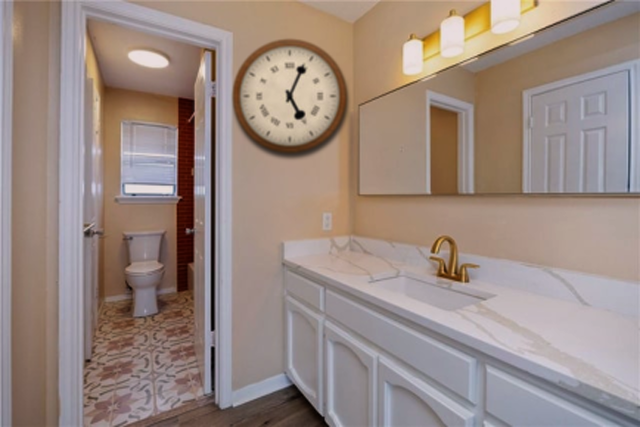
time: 5:04
